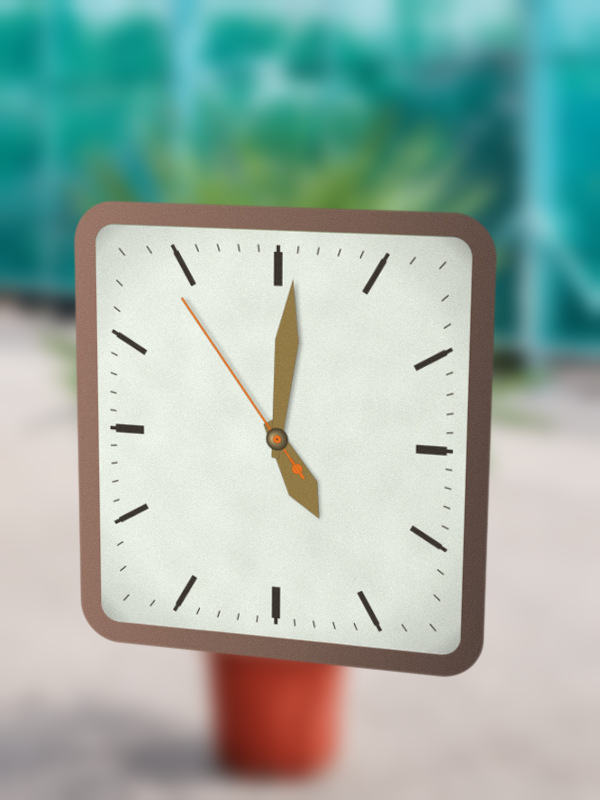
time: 5:00:54
